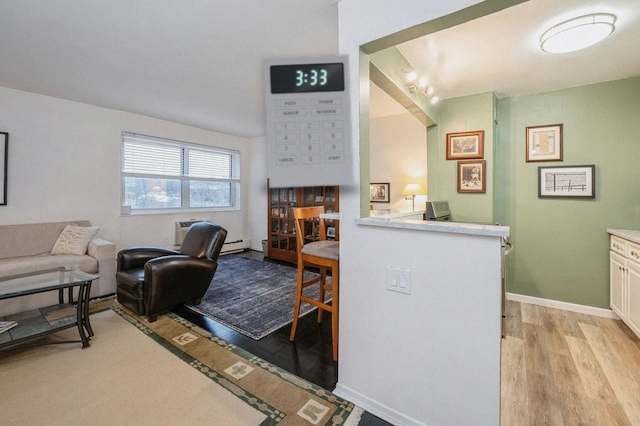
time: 3:33
